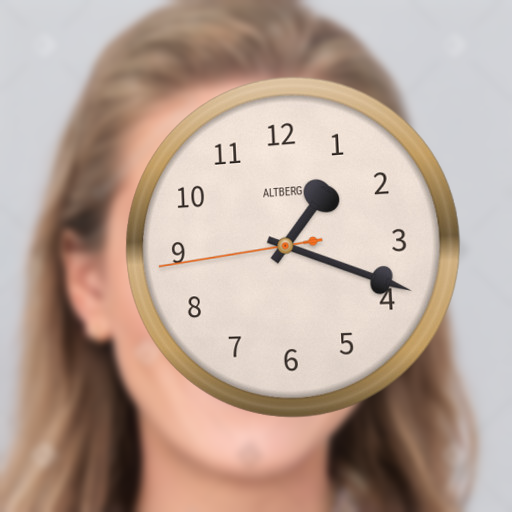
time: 1:18:44
